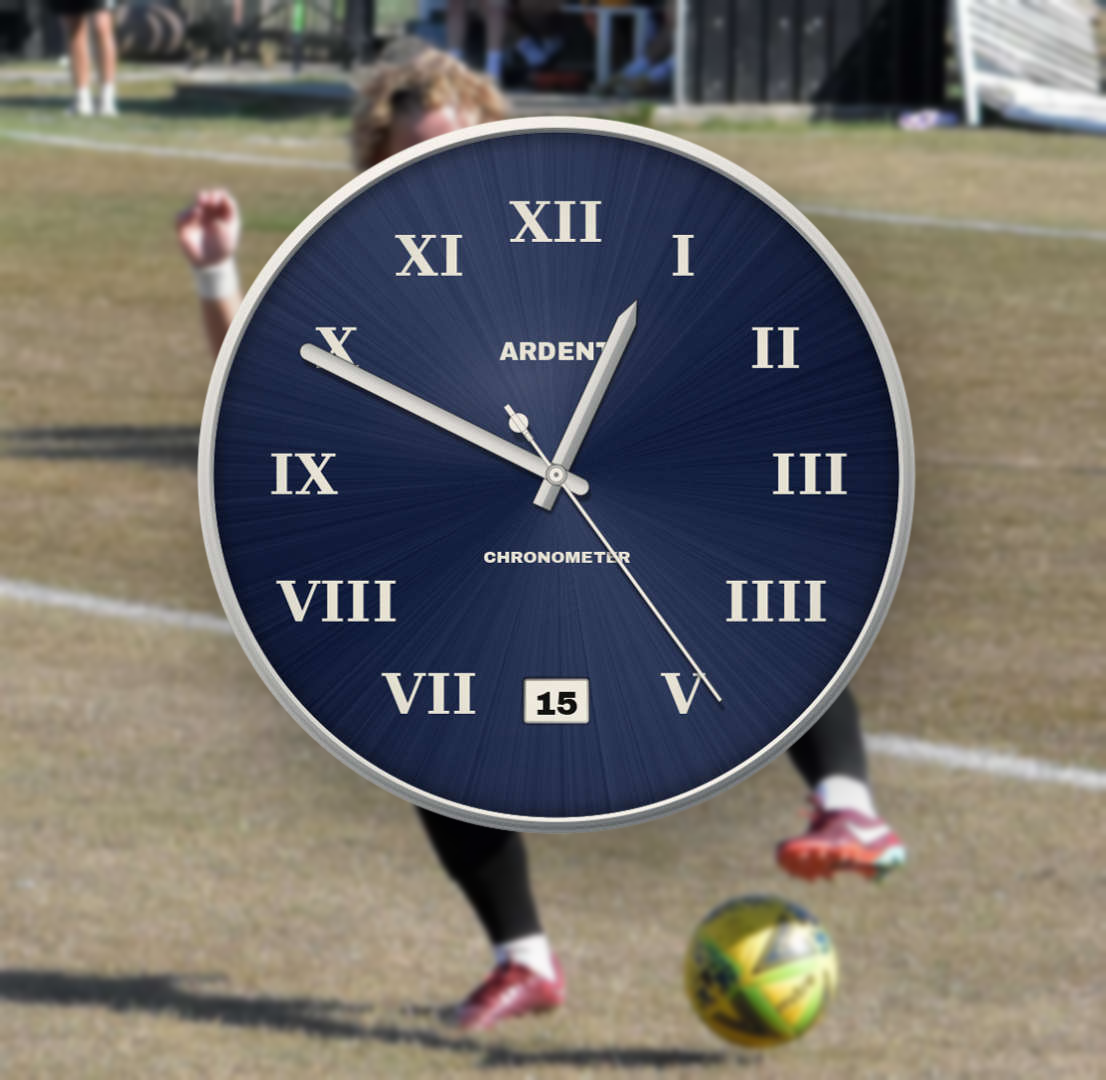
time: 12:49:24
